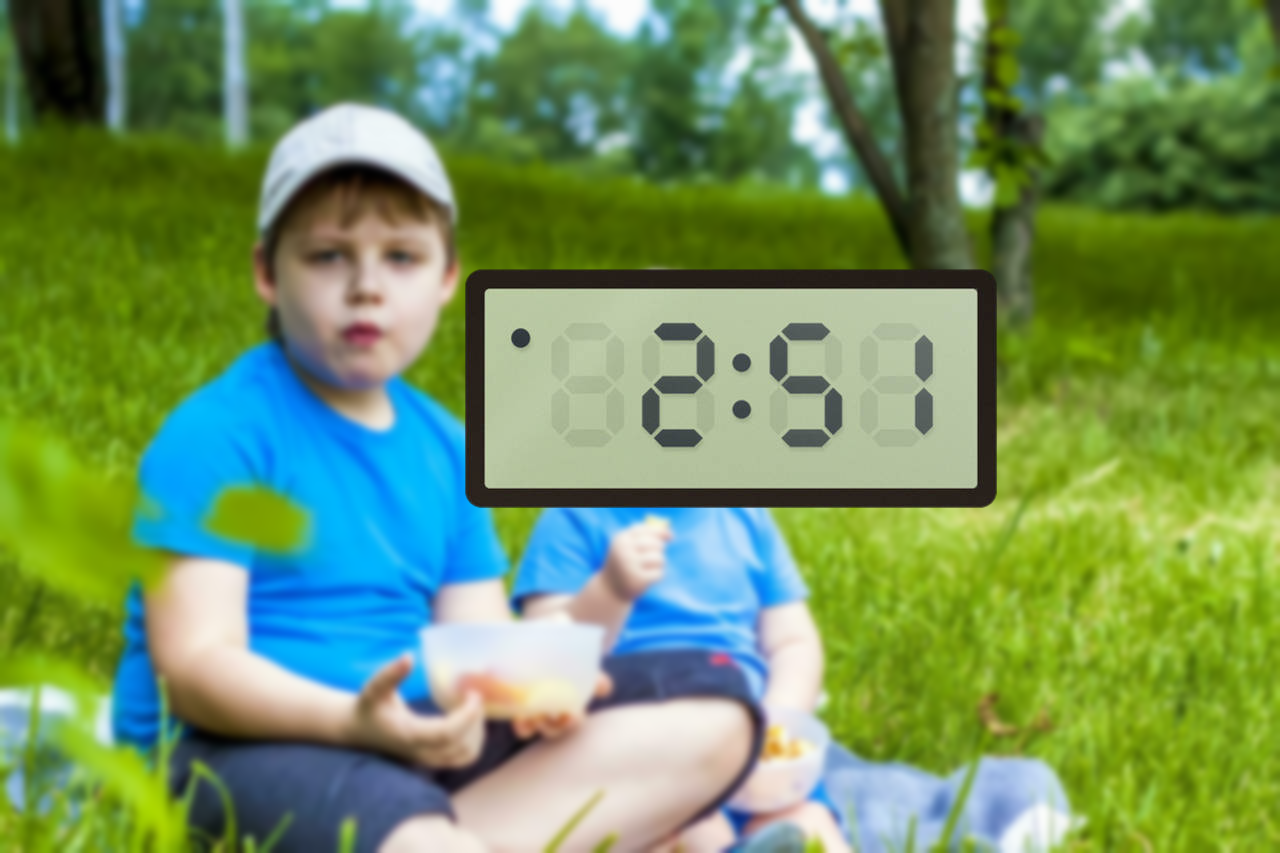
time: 2:51
